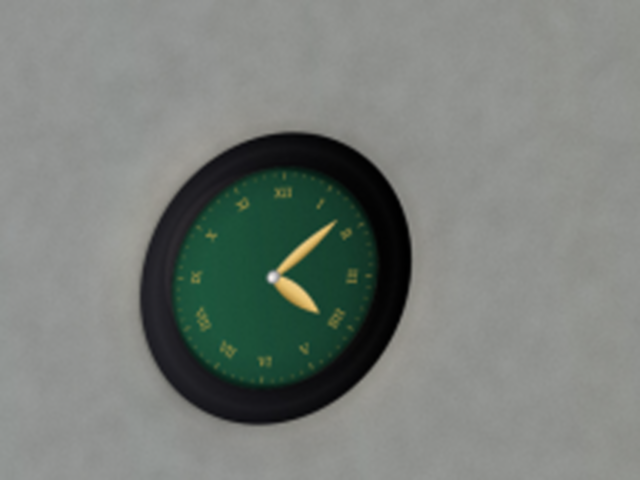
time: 4:08
